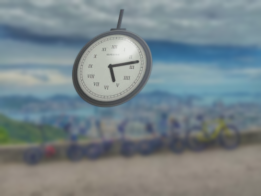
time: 5:13
